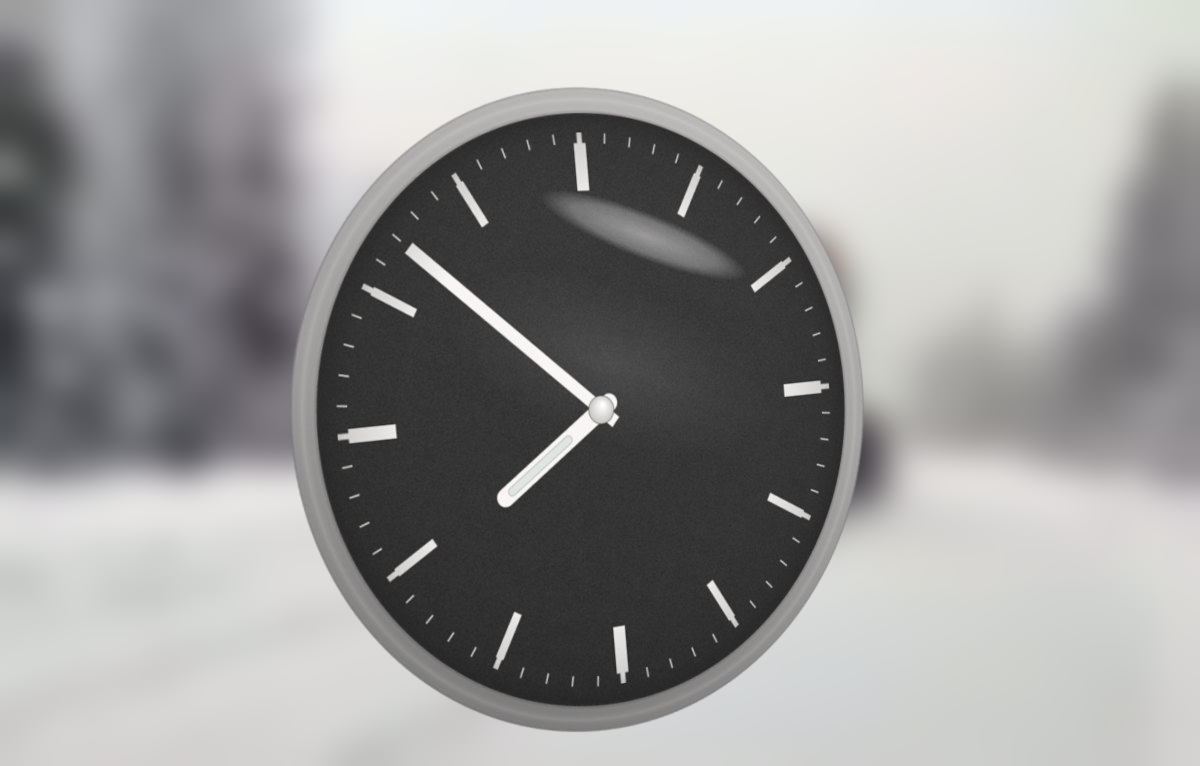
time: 7:52
